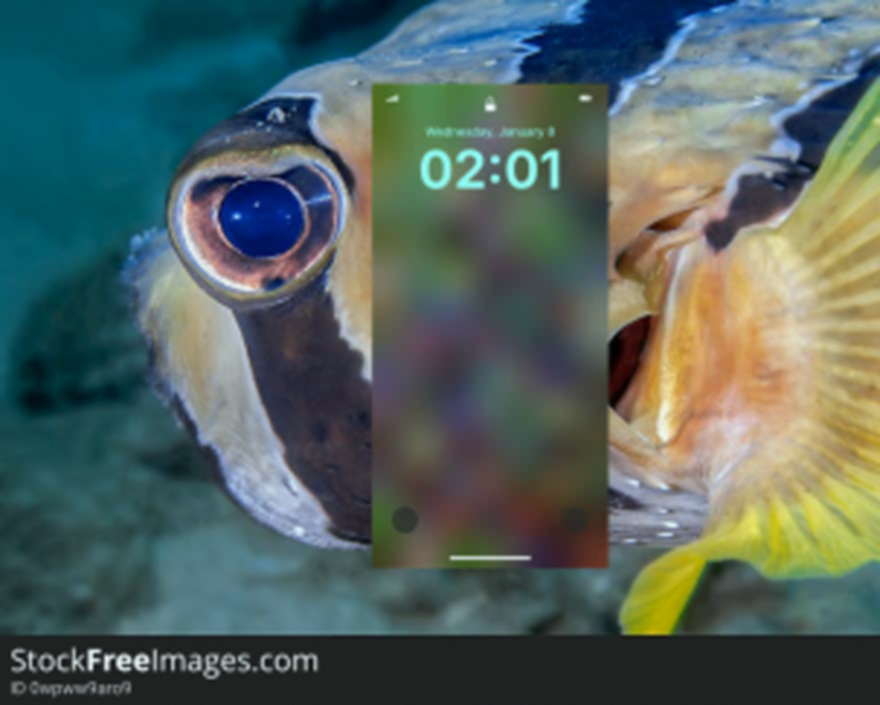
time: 2:01
